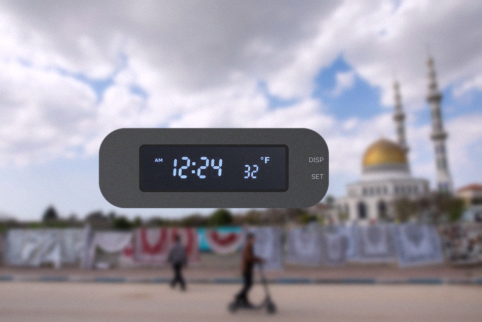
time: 12:24
